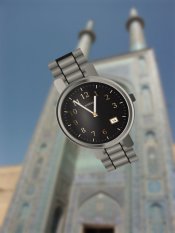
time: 12:55
